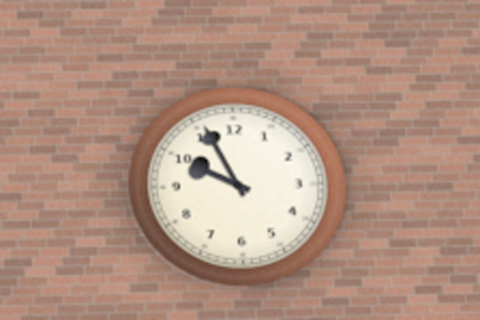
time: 9:56
